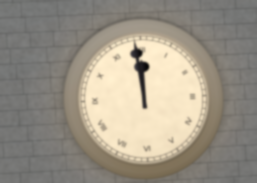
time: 11:59
